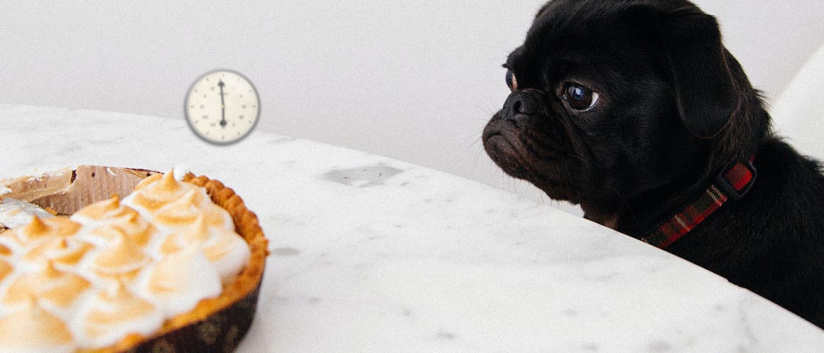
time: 5:59
